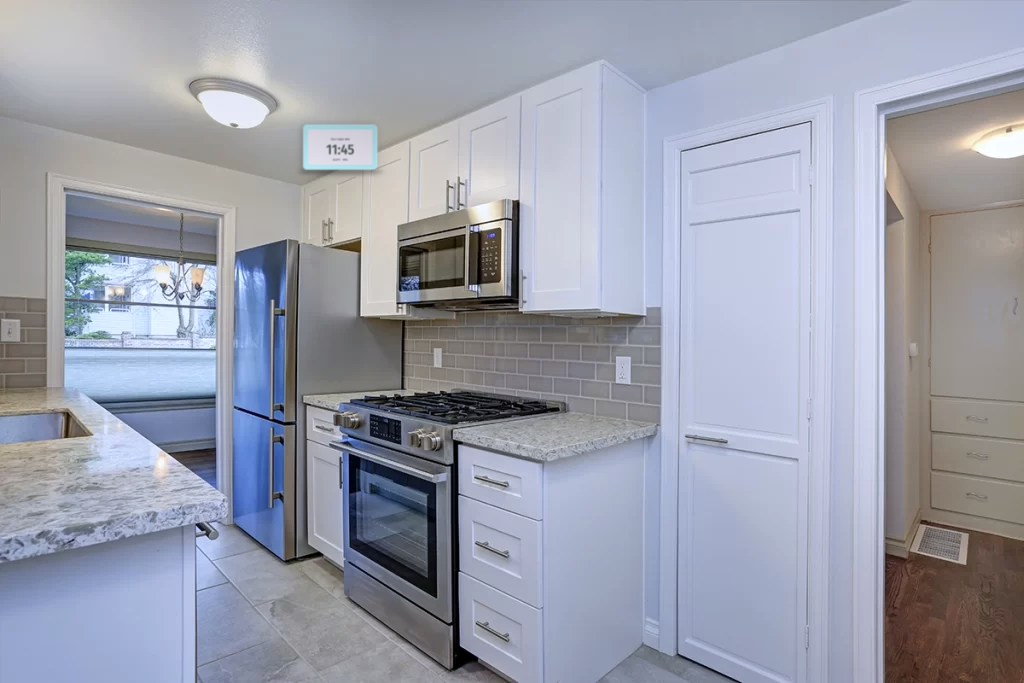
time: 11:45
